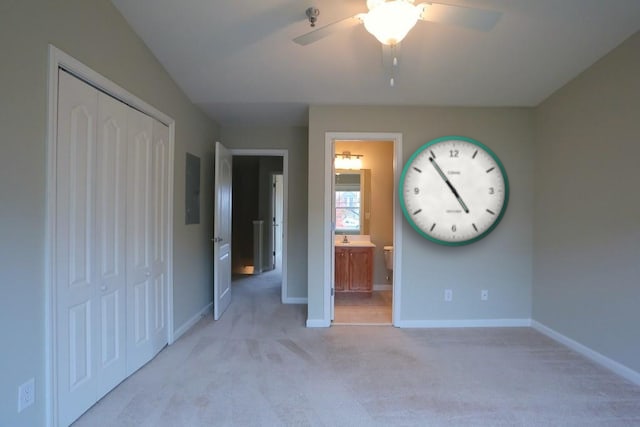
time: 4:54
